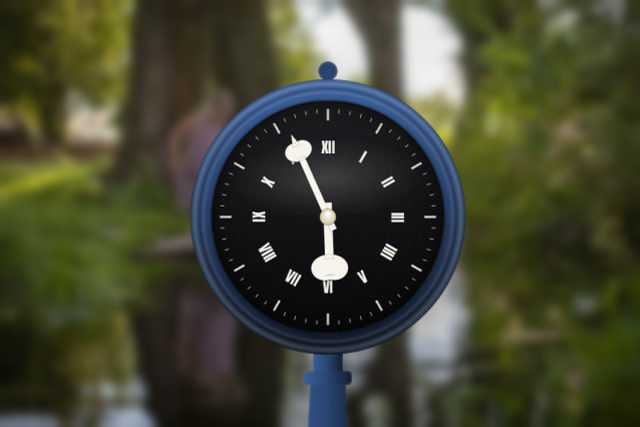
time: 5:56
